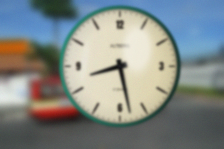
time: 8:28
